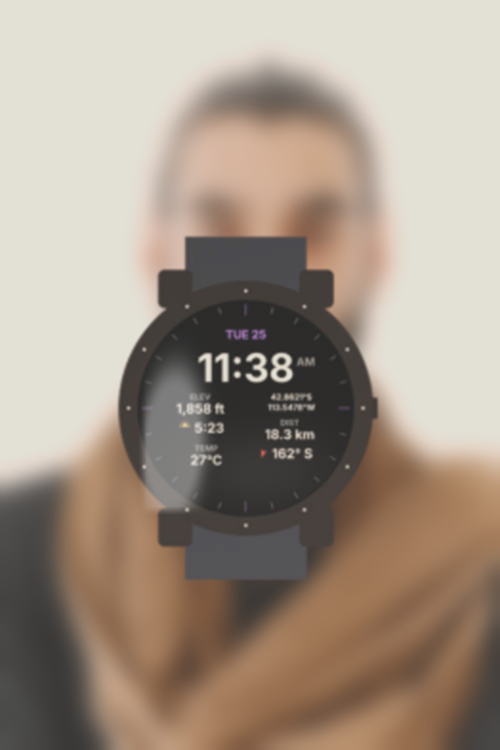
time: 11:38
